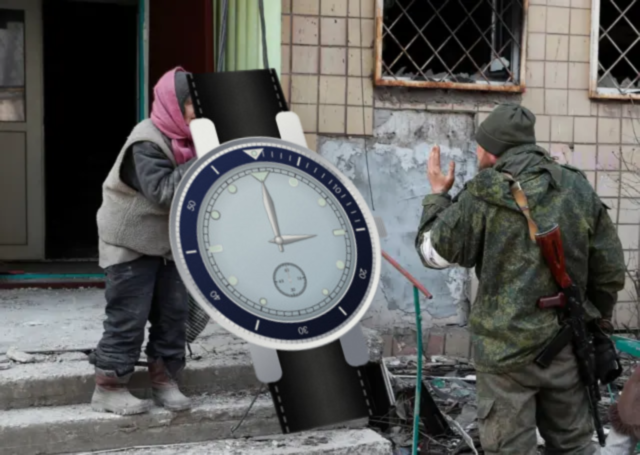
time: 3:00
